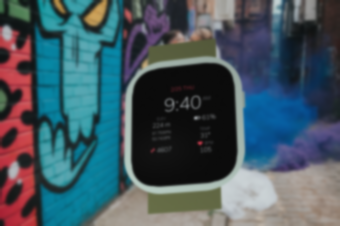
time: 9:40
